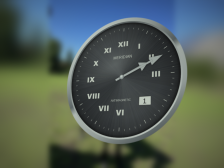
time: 2:11
